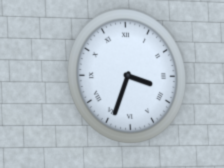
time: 3:34
